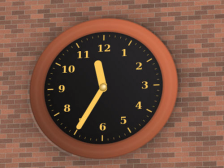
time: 11:35
